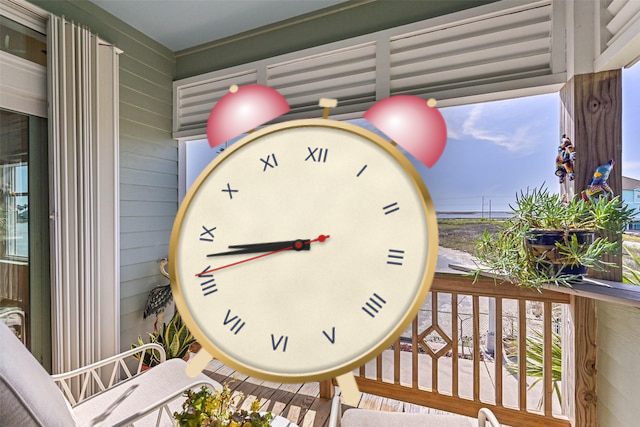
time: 8:42:41
